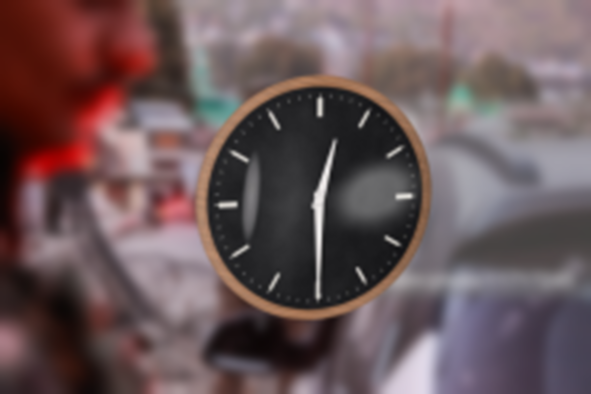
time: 12:30
